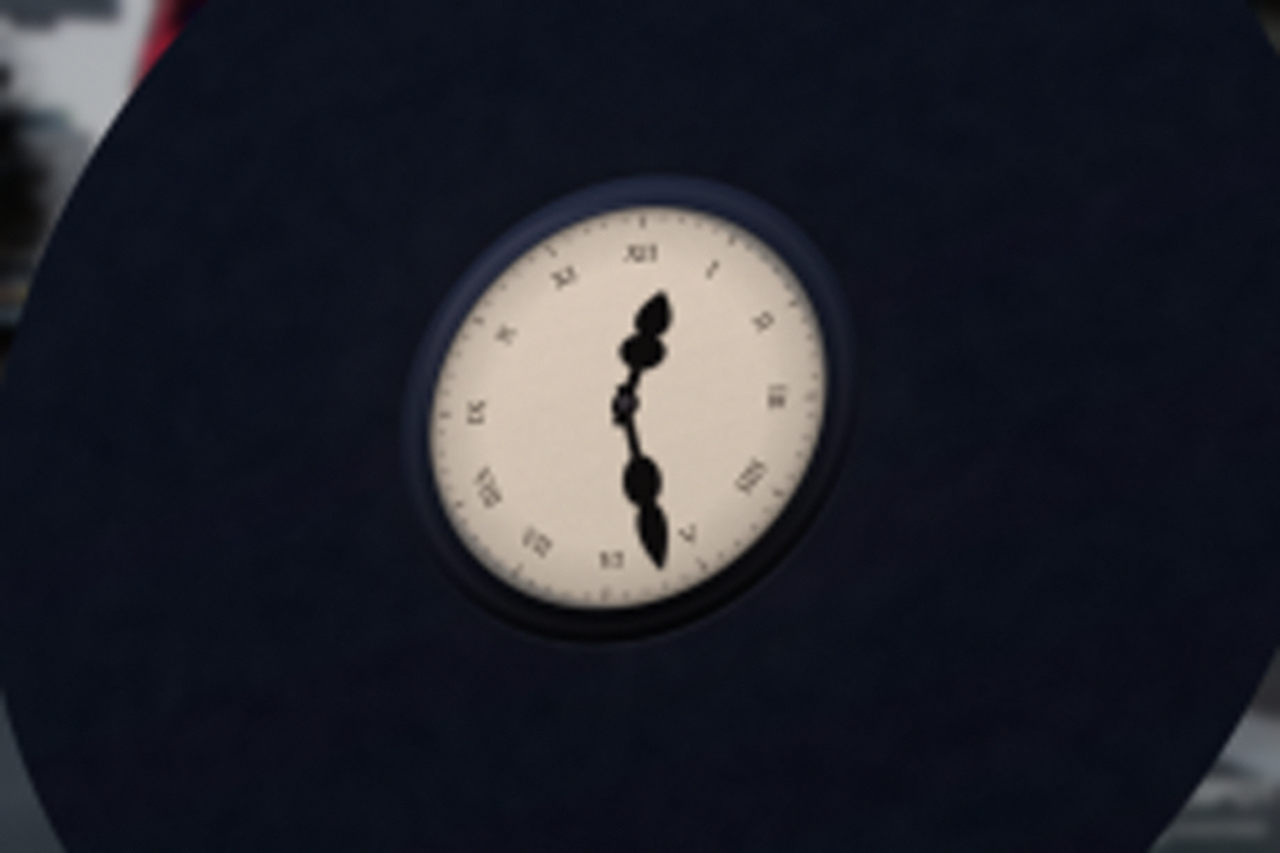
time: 12:27
